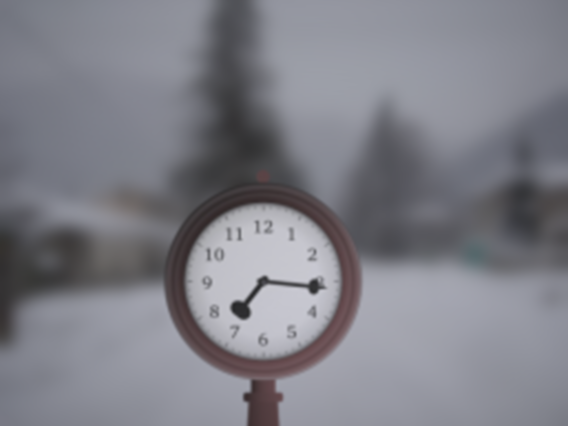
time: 7:16
